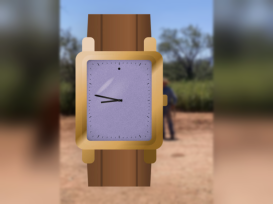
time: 8:47
